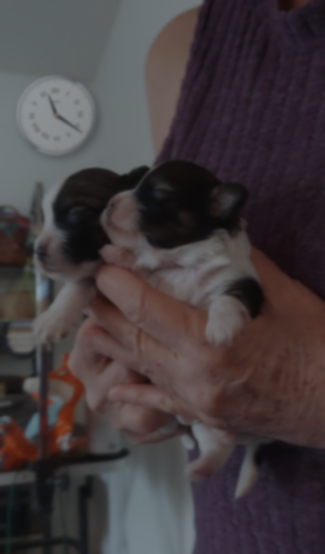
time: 11:21
